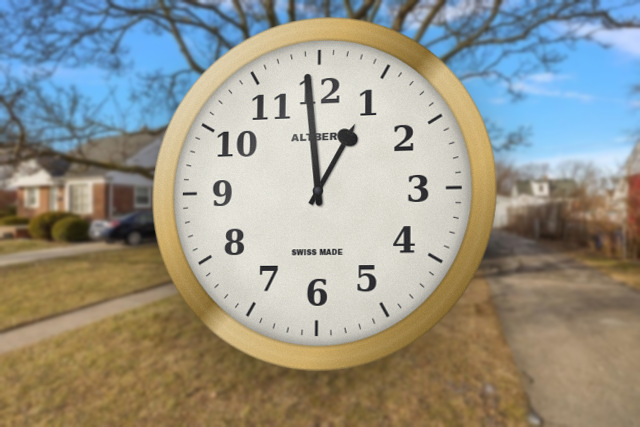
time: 12:59
